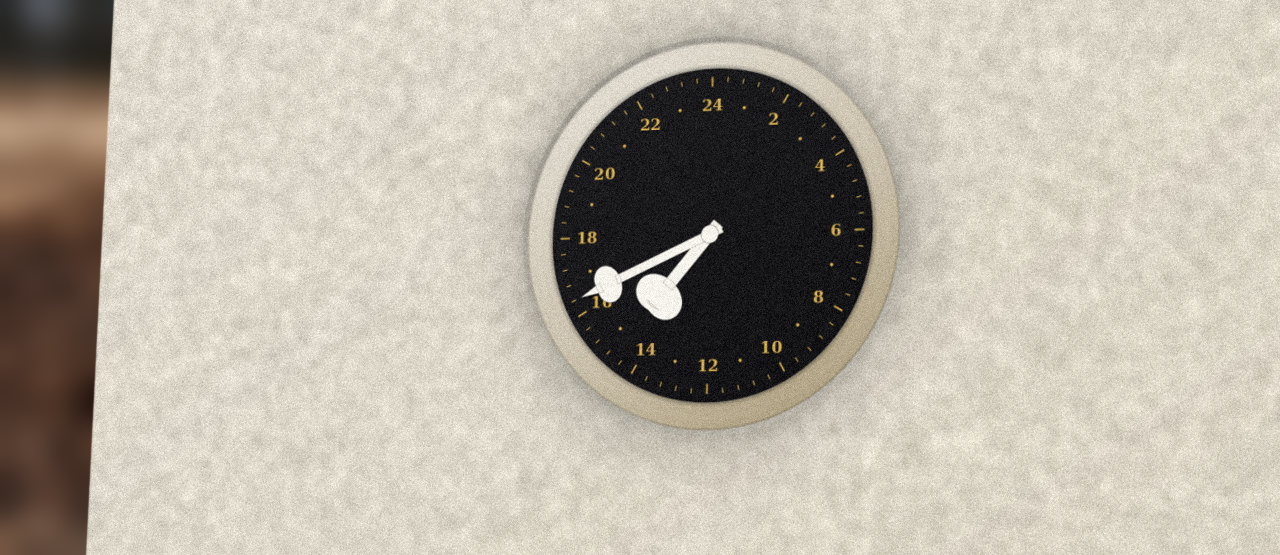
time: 14:41
